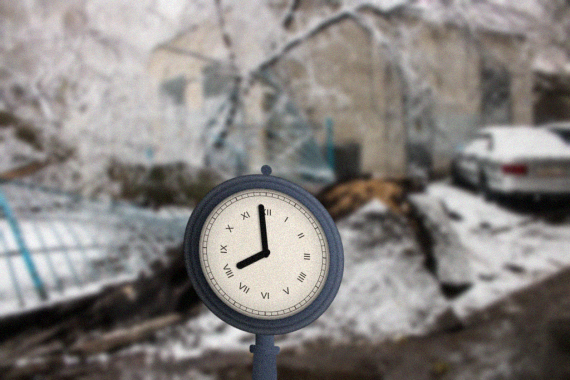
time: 7:59
